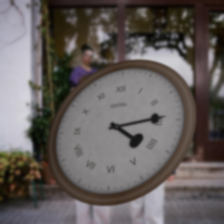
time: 4:14
